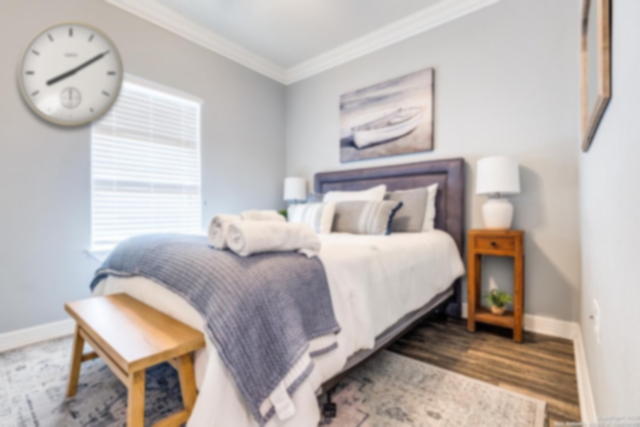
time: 8:10
